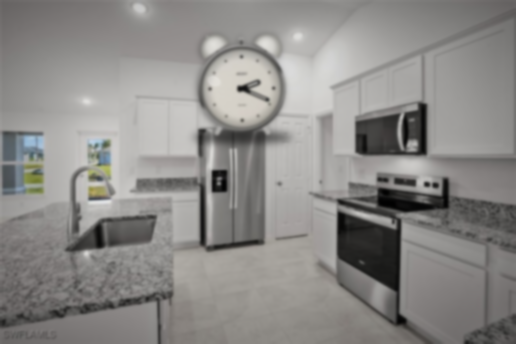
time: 2:19
